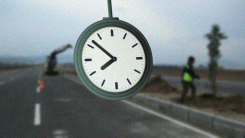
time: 7:52
